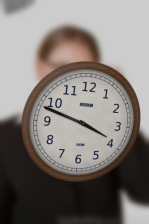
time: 3:48
